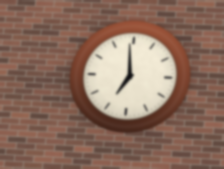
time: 6:59
